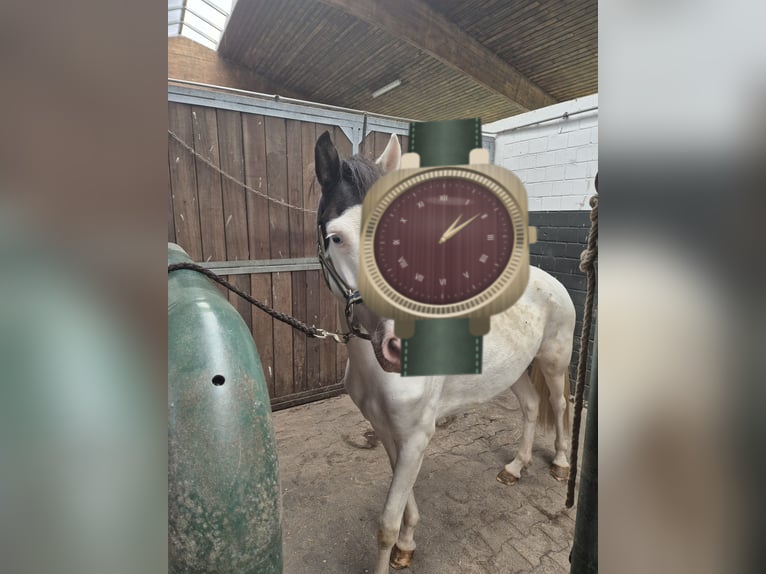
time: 1:09
